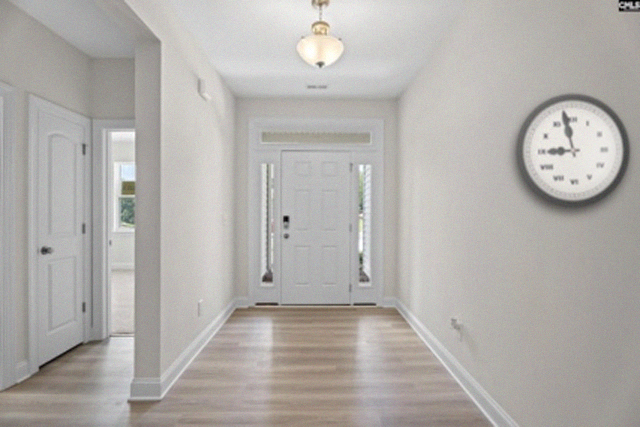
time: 8:58
